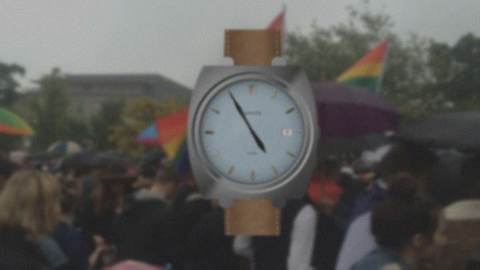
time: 4:55
